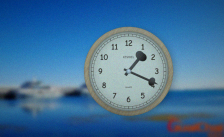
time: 1:19
